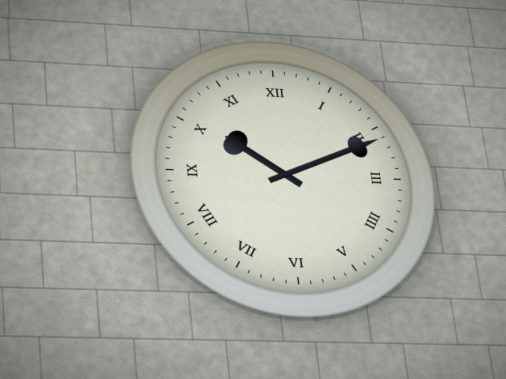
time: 10:11
